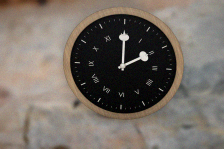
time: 2:00
